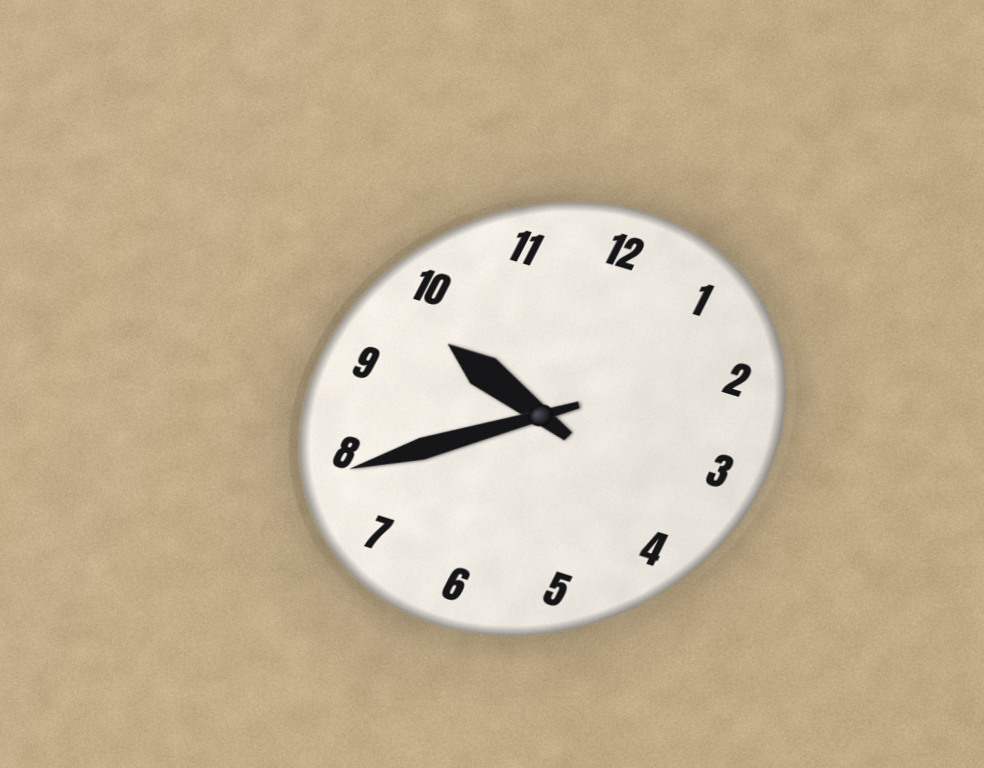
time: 9:39
